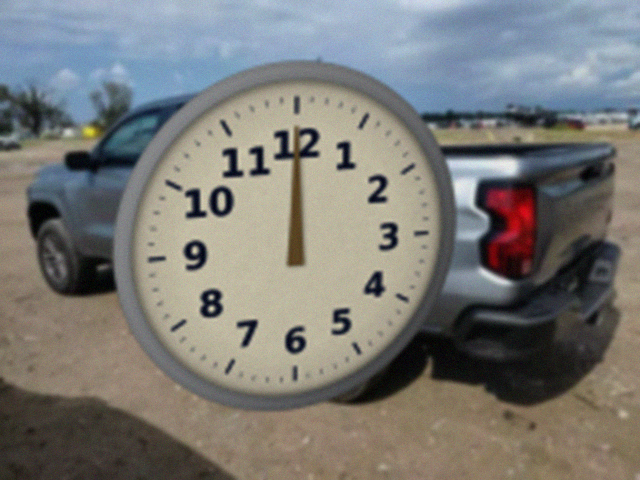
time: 12:00
